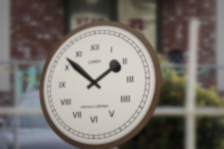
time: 1:52
